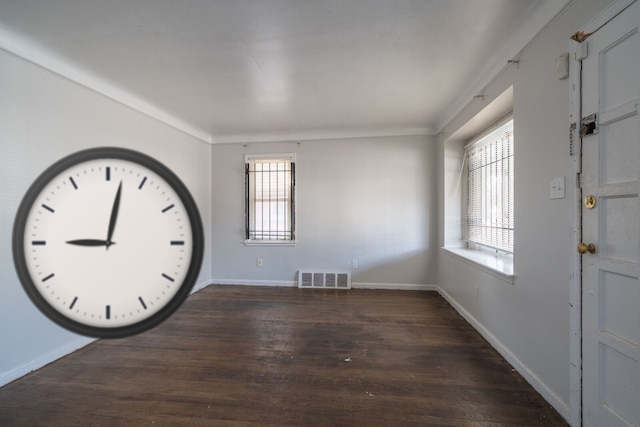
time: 9:02
